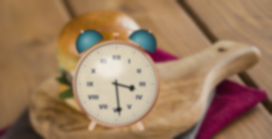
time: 3:29
